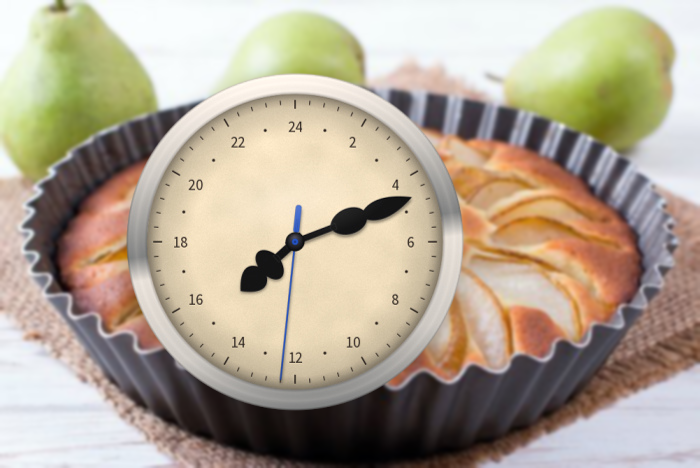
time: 15:11:31
